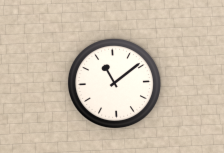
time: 11:09
